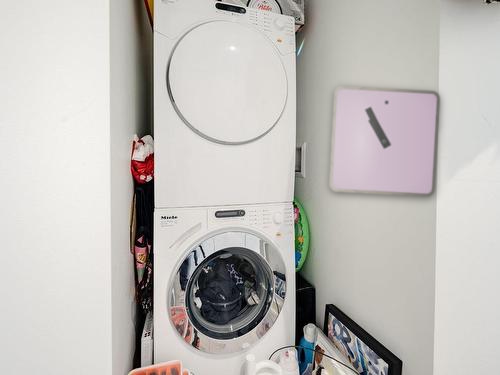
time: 10:55
